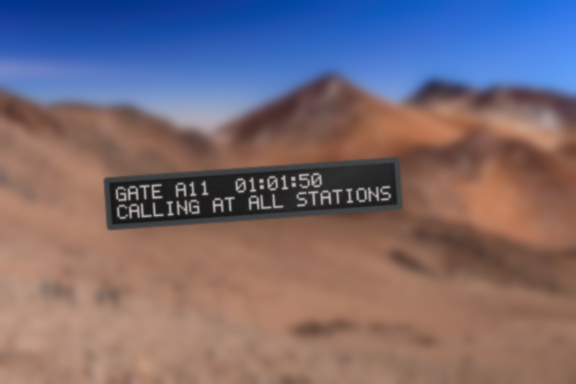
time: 1:01:50
